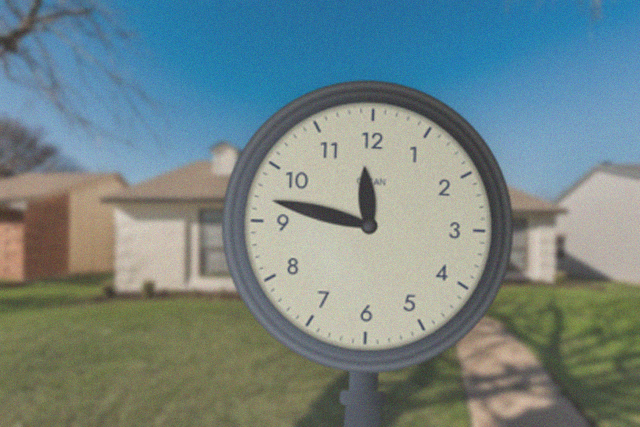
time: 11:47
